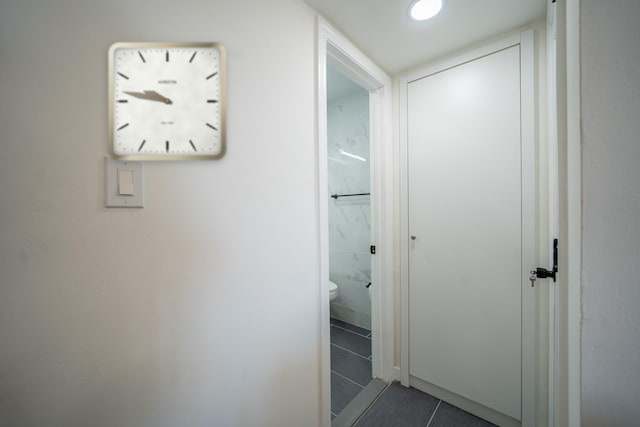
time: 9:47
